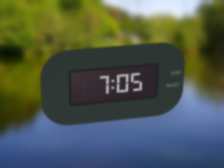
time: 7:05
